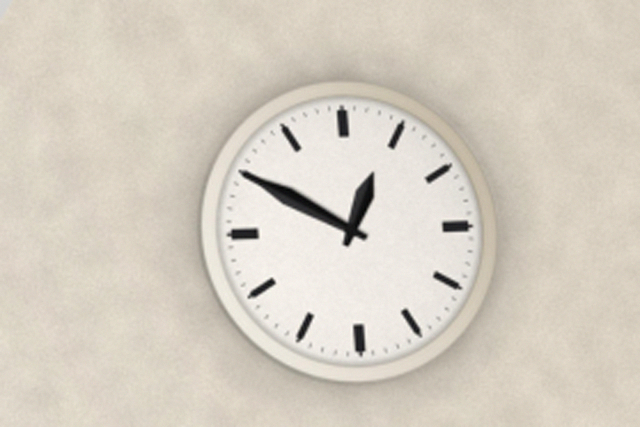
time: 12:50
